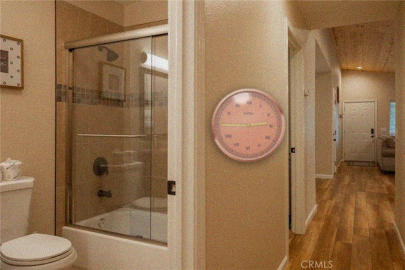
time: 2:45
